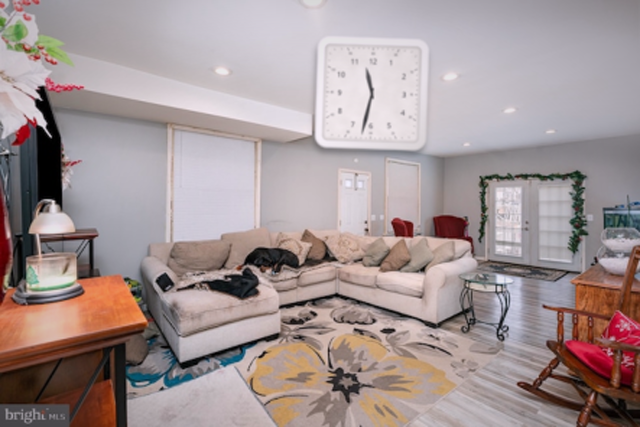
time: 11:32
